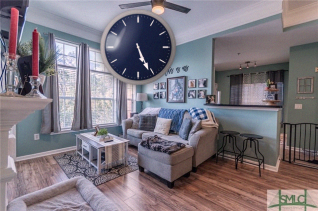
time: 5:26
